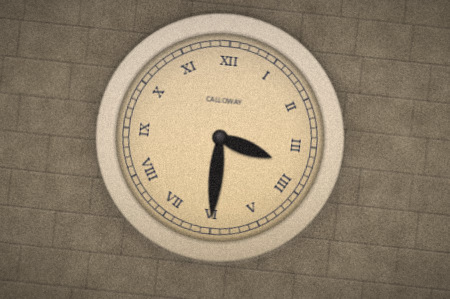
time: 3:30
